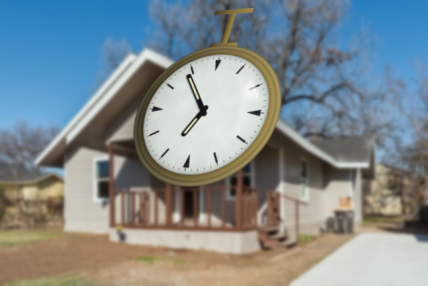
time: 6:54
